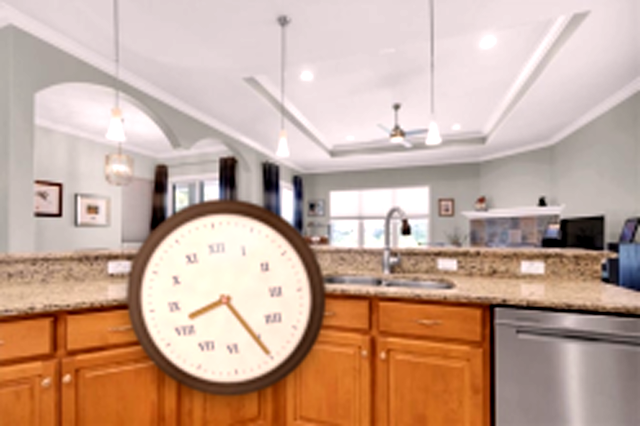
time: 8:25
